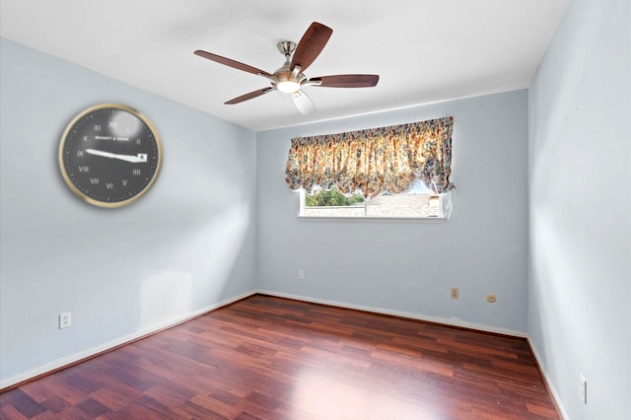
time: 9:16
